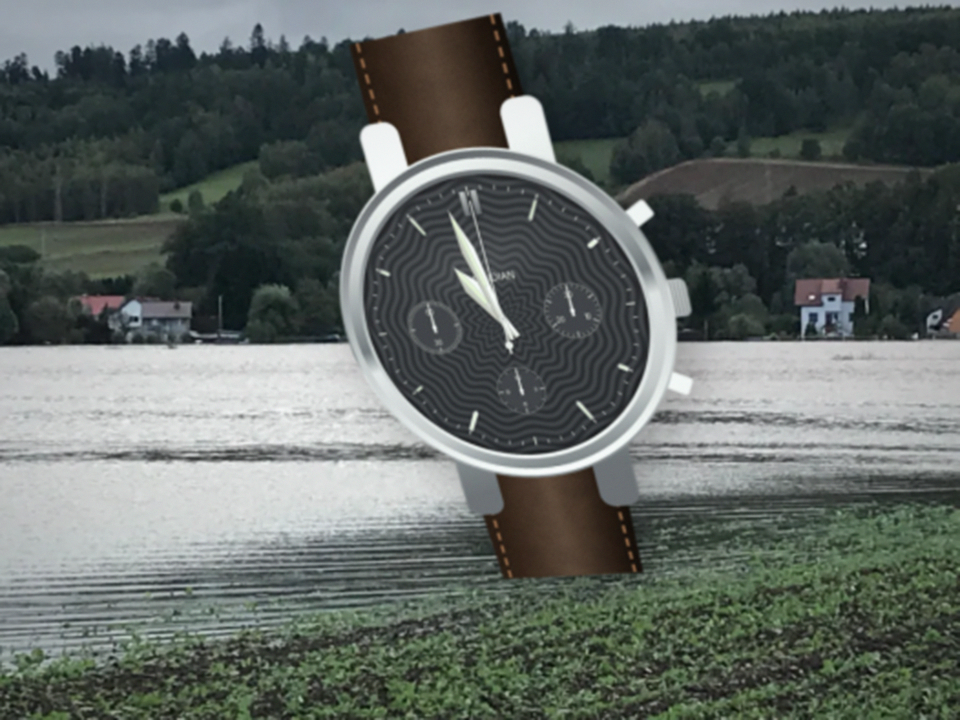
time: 10:58
